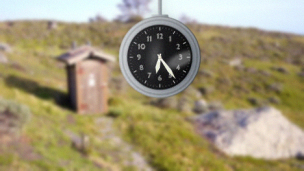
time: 6:24
